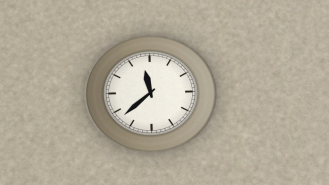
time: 11:38
